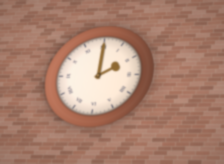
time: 2:00
